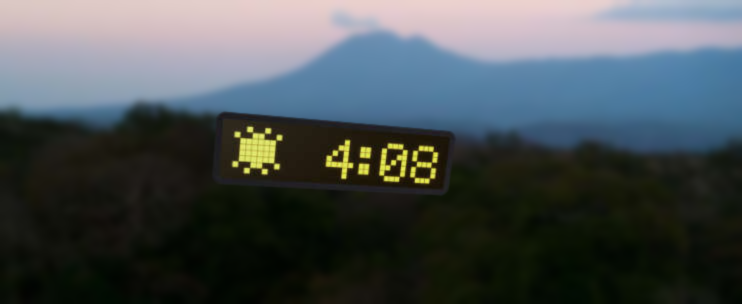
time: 4:08
